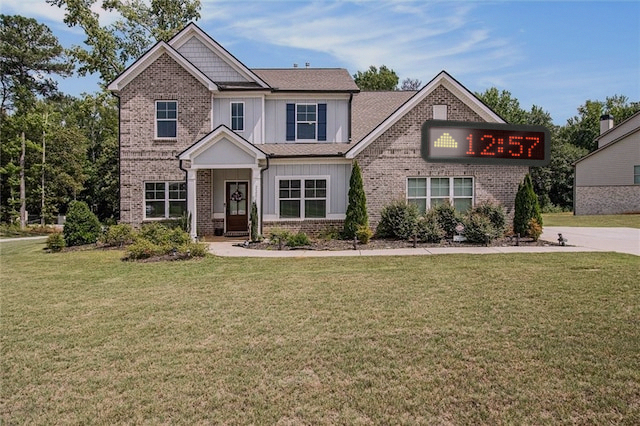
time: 12:57
